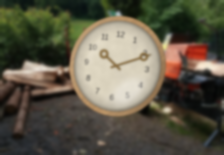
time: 10:11
